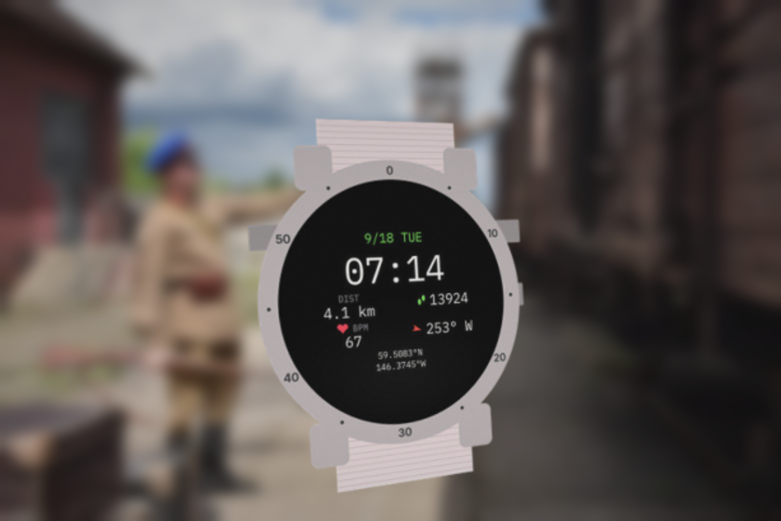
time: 7:14
